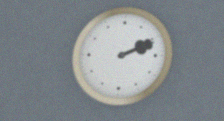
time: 2:11
